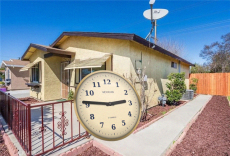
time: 2:46
